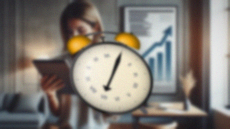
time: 7:05
